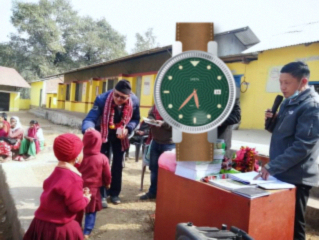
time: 5:37
